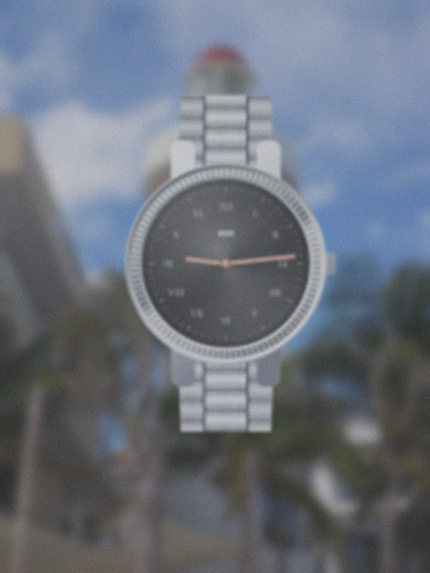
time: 9:14
